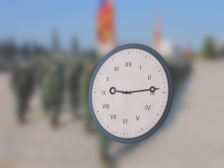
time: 9:14
